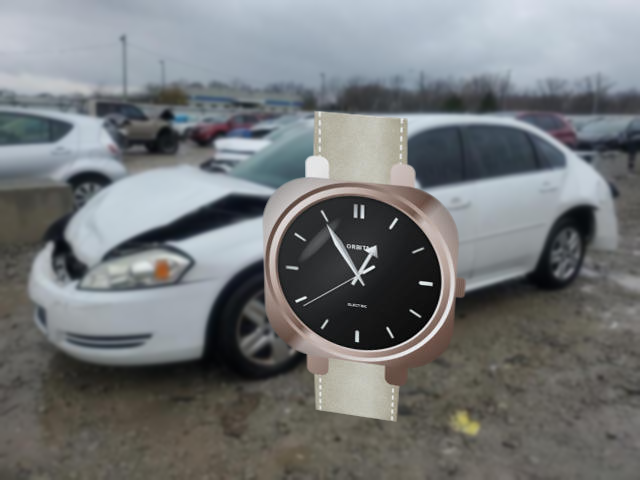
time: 12:54:39
